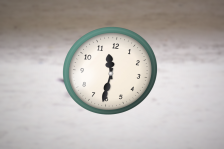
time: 11:31
